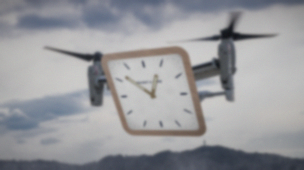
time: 12:52
